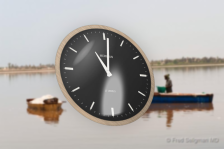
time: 11:01
